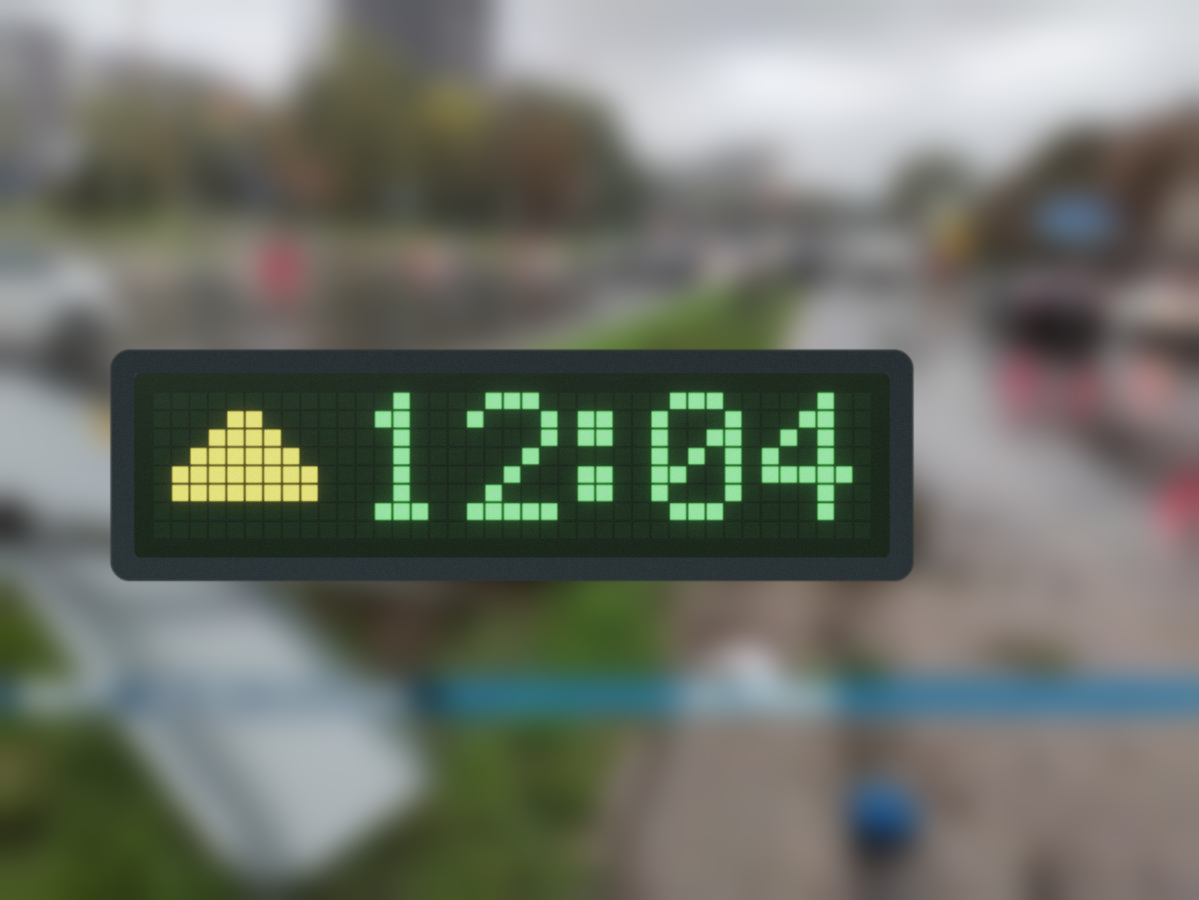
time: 12:04
